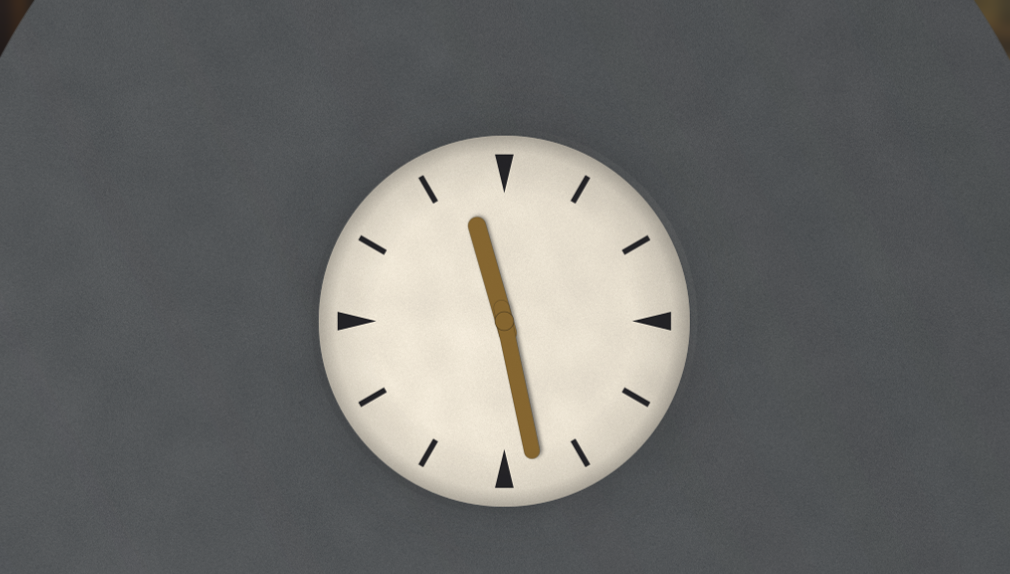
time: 11:28
